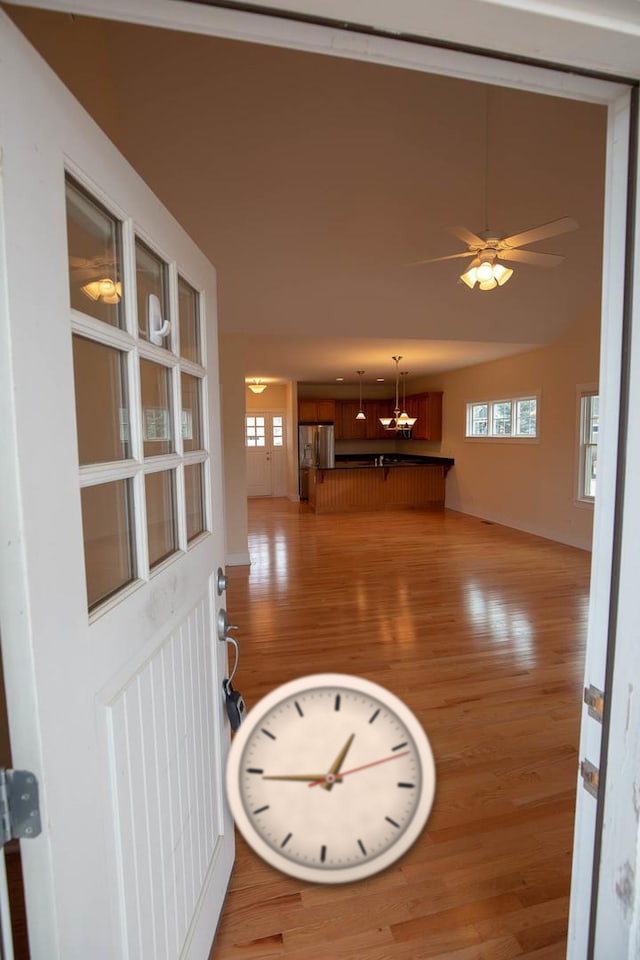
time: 12:44:11
